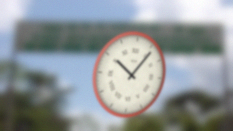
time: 10:06
